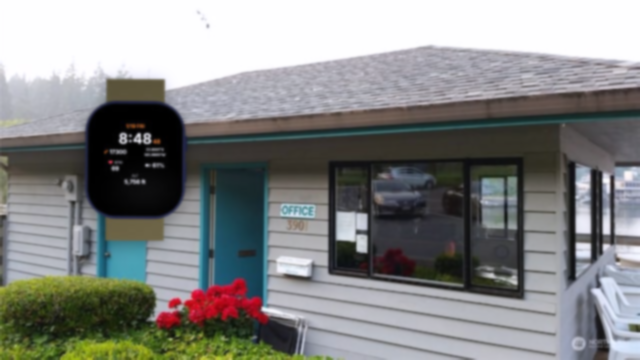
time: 8:48
